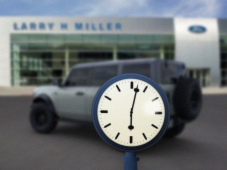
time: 6:02
